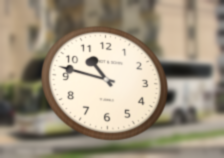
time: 10:47
